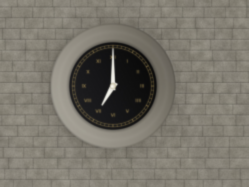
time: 7:00
